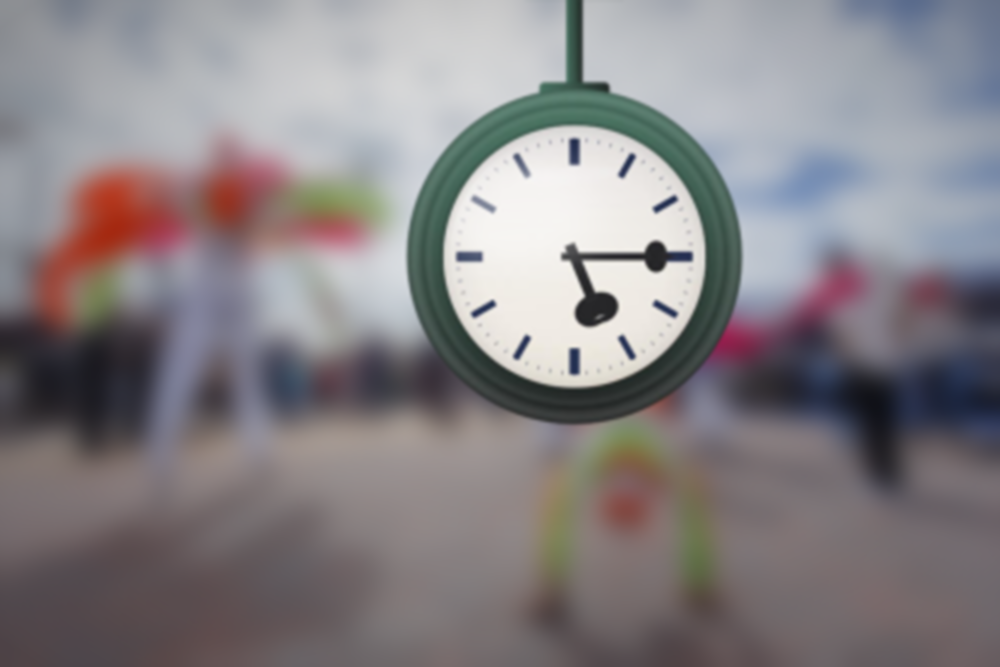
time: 5:15
